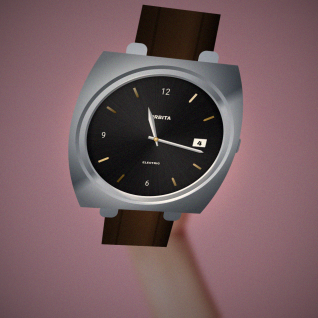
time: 11:17
